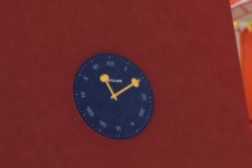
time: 11:10
